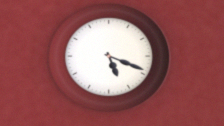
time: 5:19
